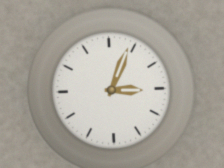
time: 3:04
